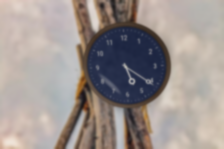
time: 5:21
